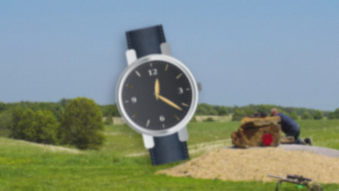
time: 12:22
